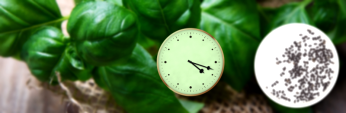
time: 4:18
